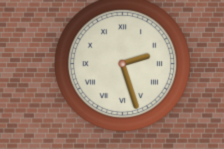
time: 2:27
